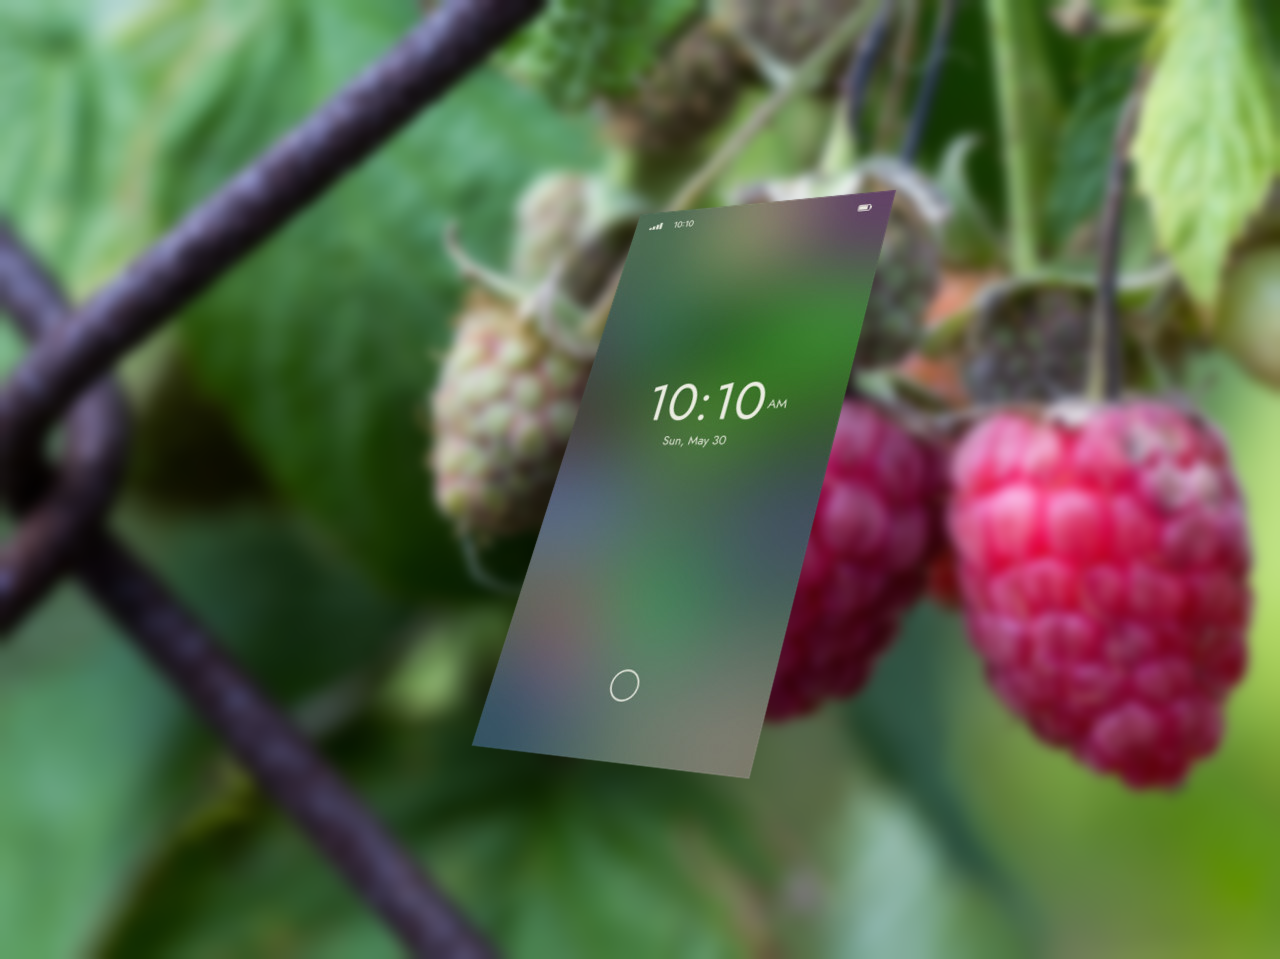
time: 10:10
